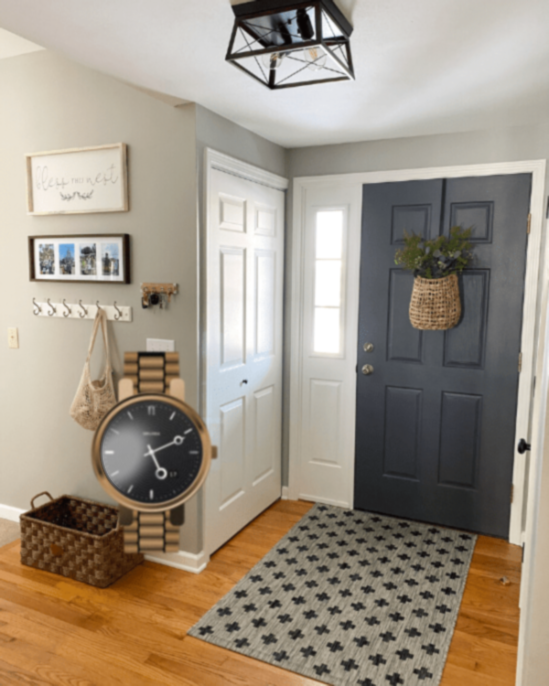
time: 5:11
